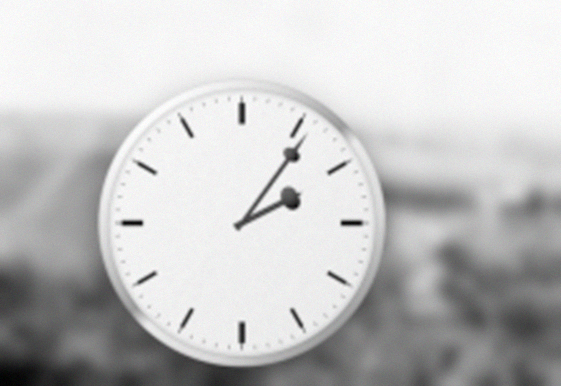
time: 2:06
